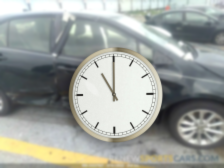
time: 11:00
